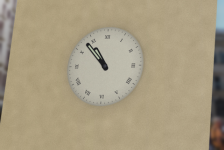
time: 10:53
